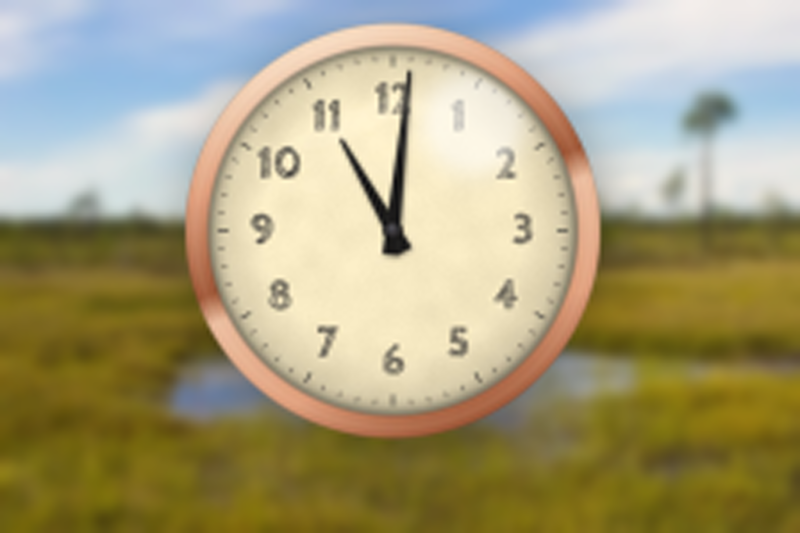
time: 11:01
